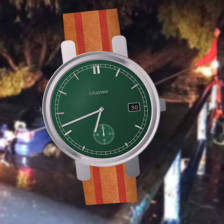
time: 6:42
